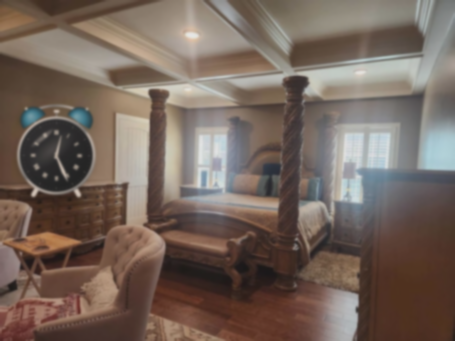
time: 12:26
